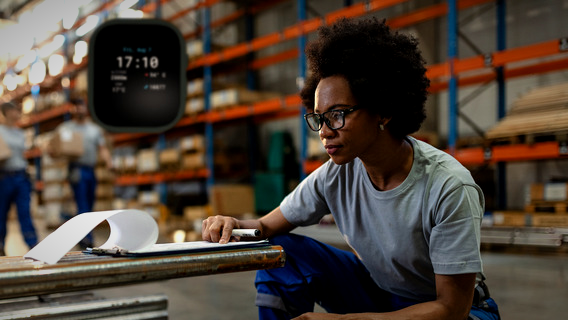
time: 17:10
